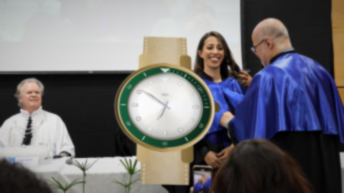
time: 6:51
